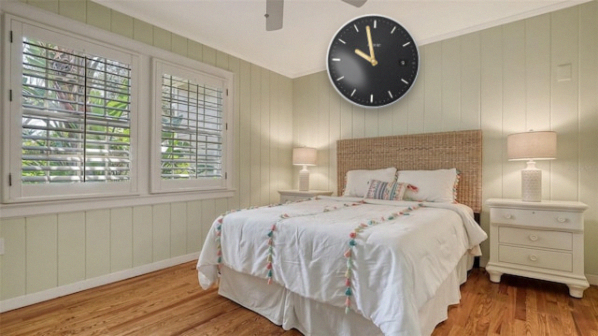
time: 9:58
